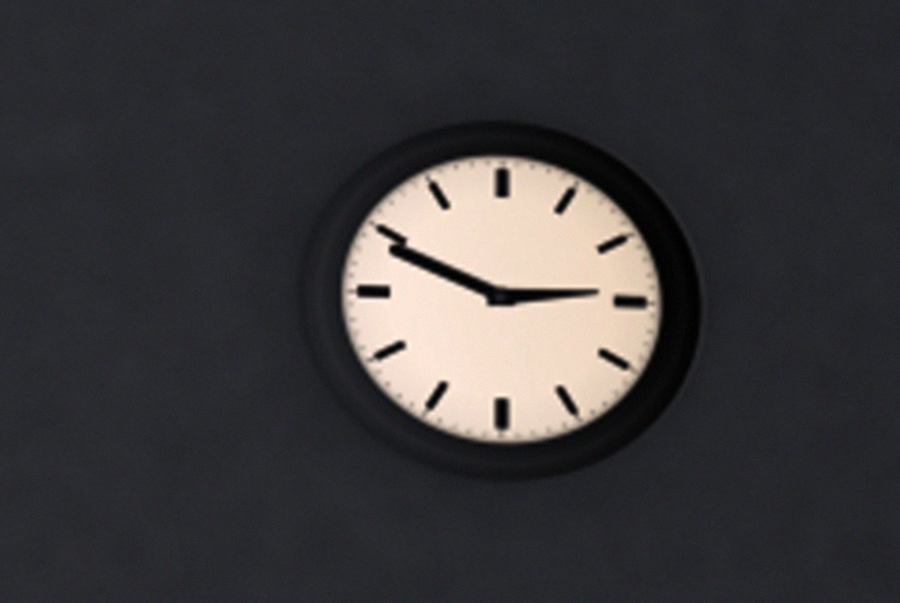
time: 2:49
